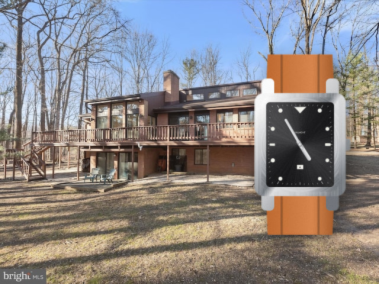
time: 4:55
